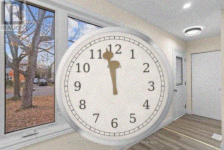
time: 11:58
